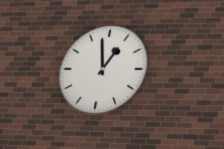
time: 12:58
